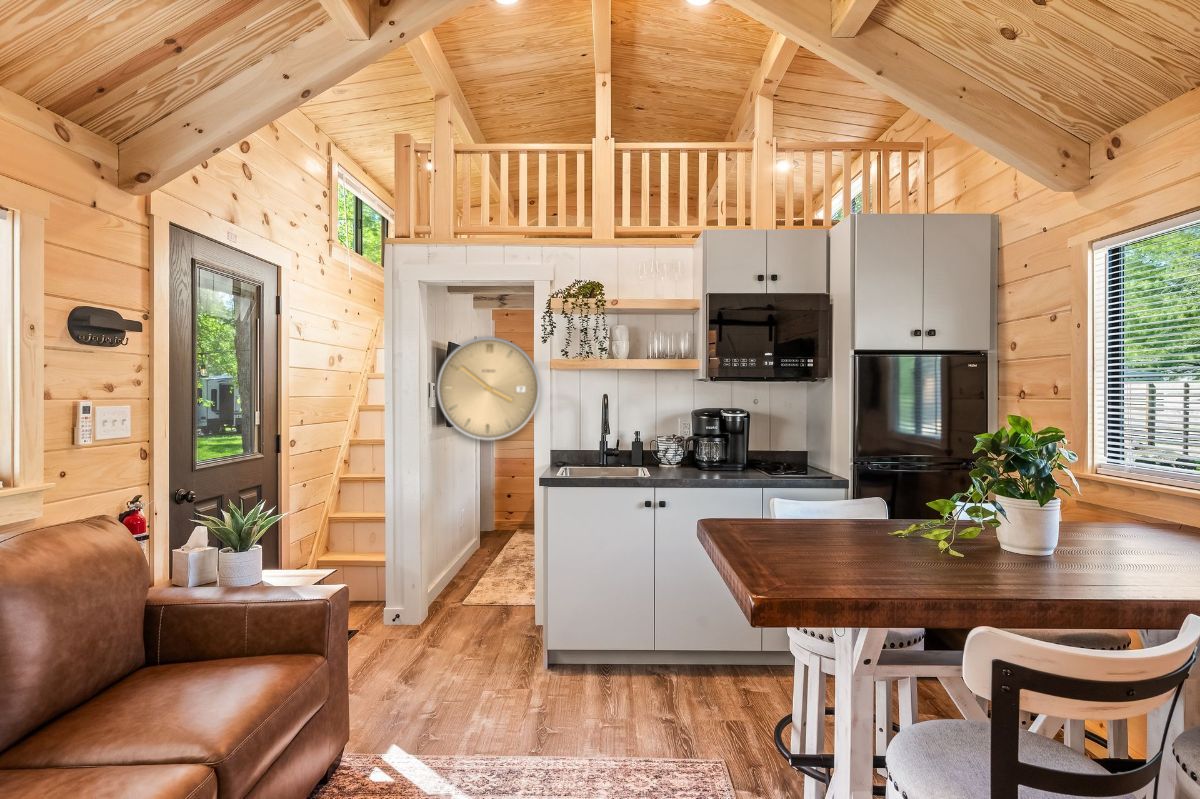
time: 3:51
